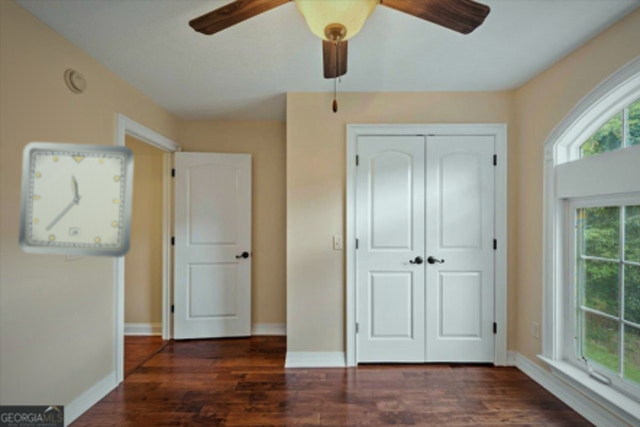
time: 11:37
